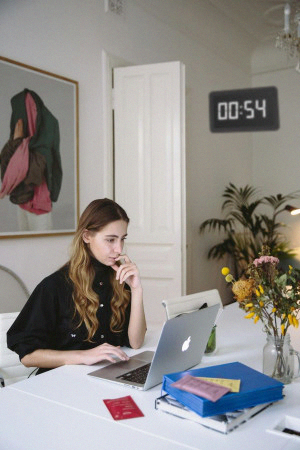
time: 0:54
